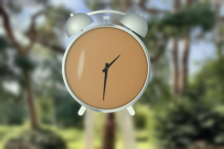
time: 1:31
